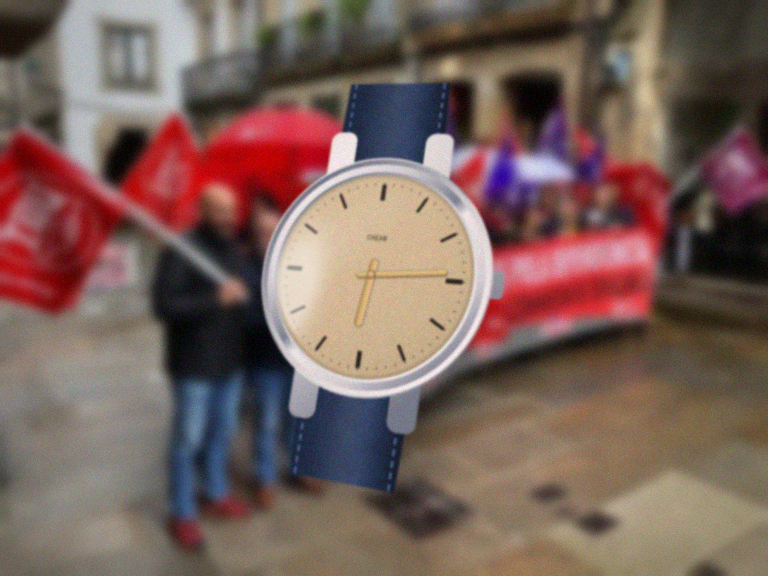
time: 6:14
